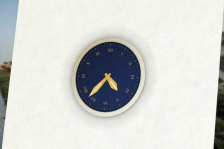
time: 4:37
